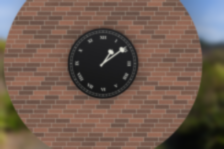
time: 1:09
